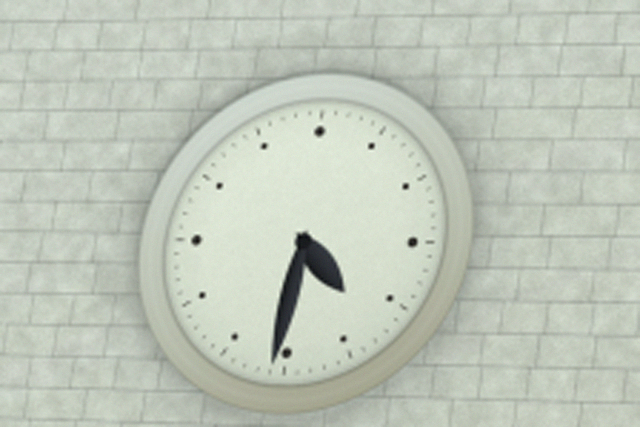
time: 4:31
